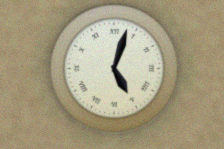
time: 5:03
